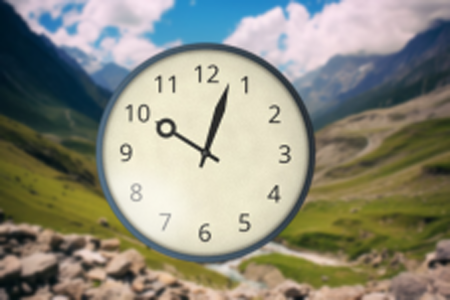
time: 10:03
